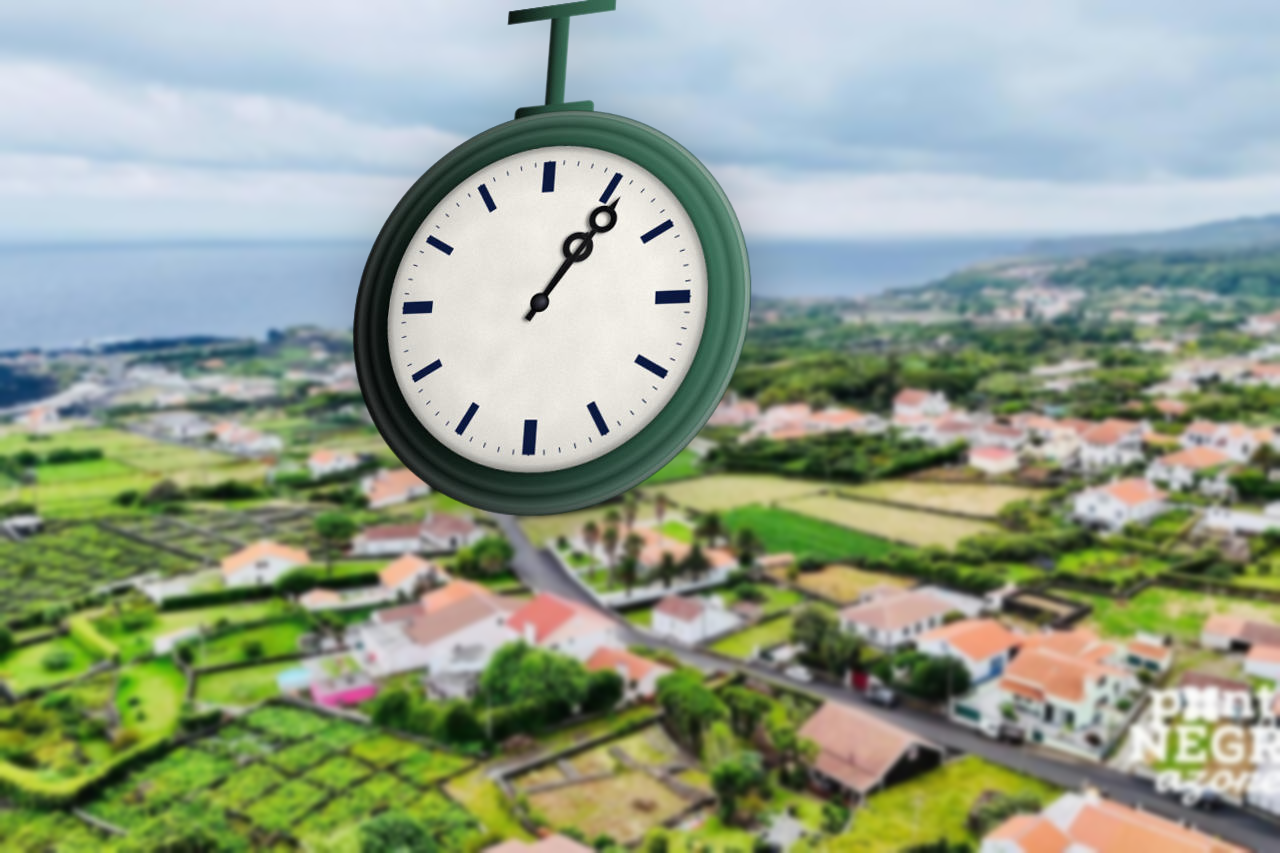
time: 1:06
